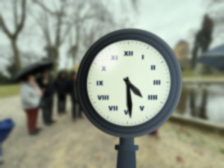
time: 4:29
